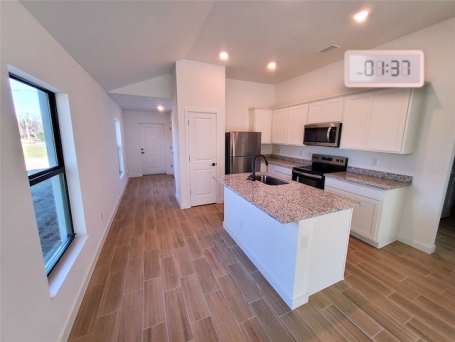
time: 1:37
